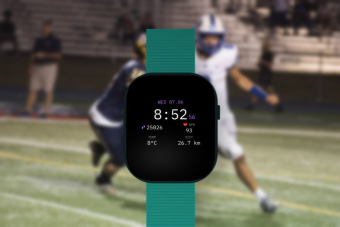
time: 8:52
